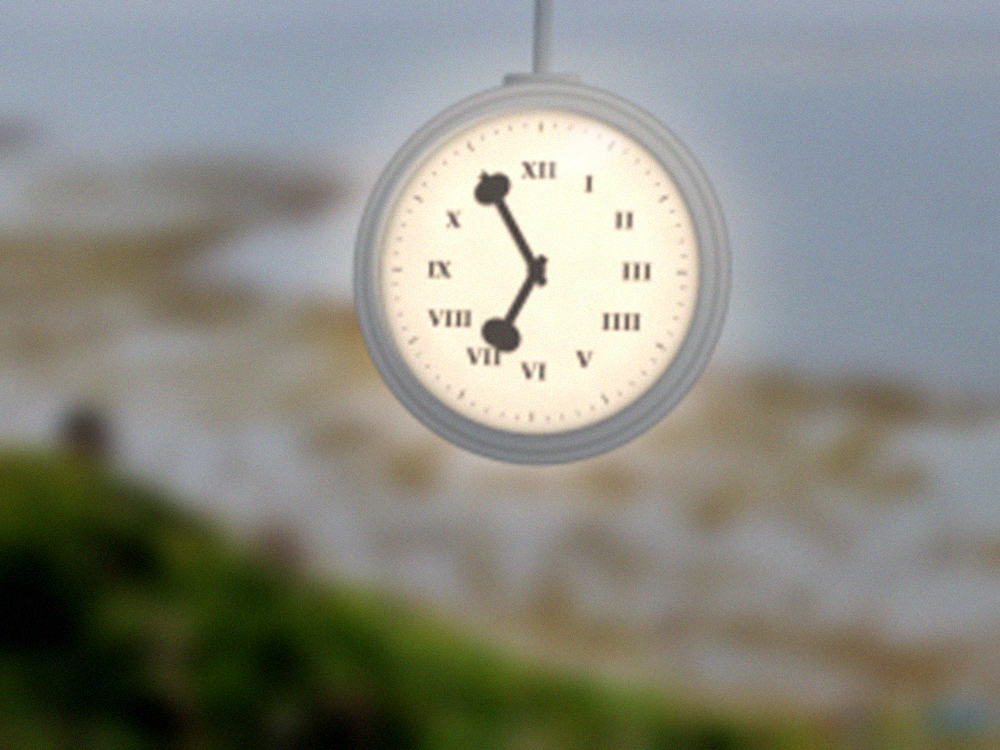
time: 6:55
